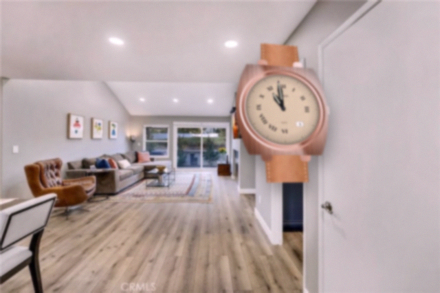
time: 10:59
